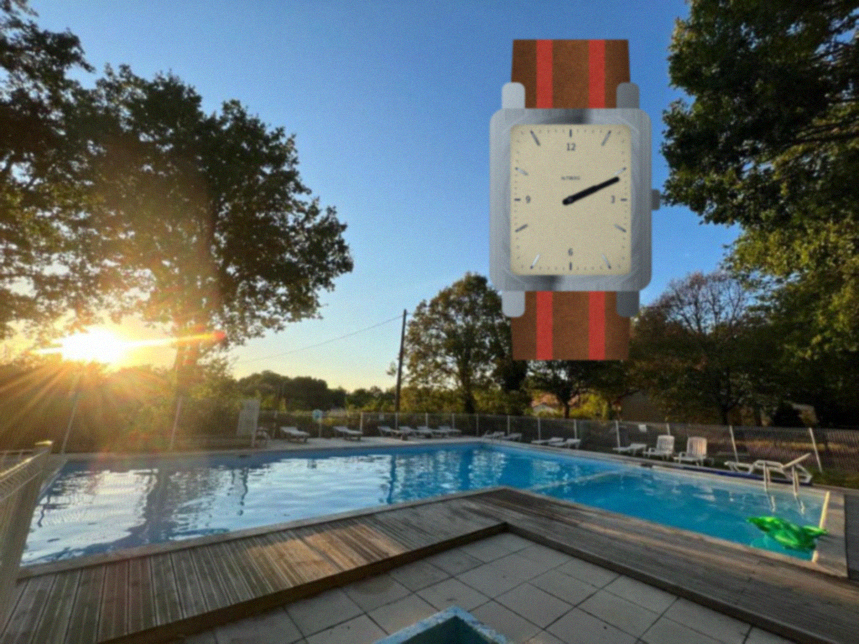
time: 2:11
